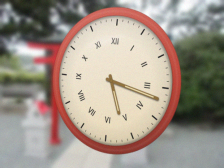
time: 5:17
